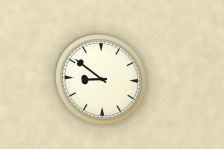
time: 8:51
